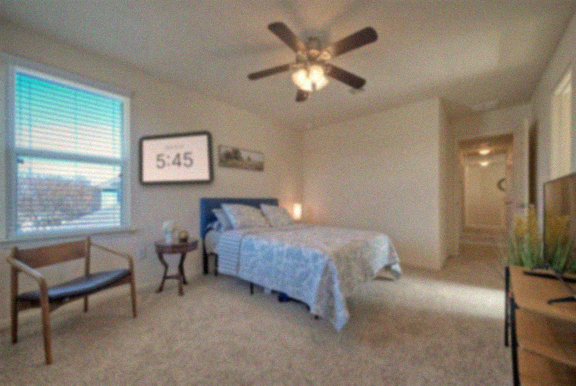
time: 5:45
